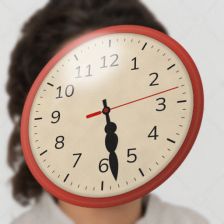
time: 5:28:13
